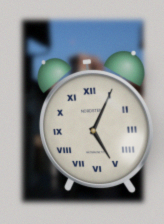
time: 5:05
